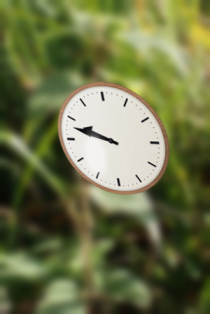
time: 9:48
